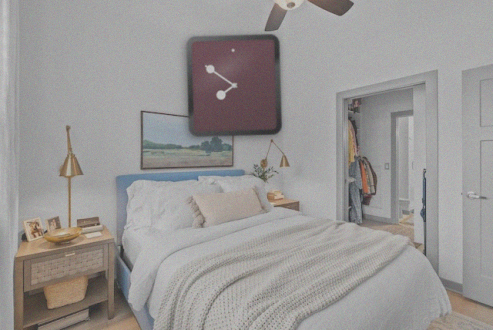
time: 7:51
